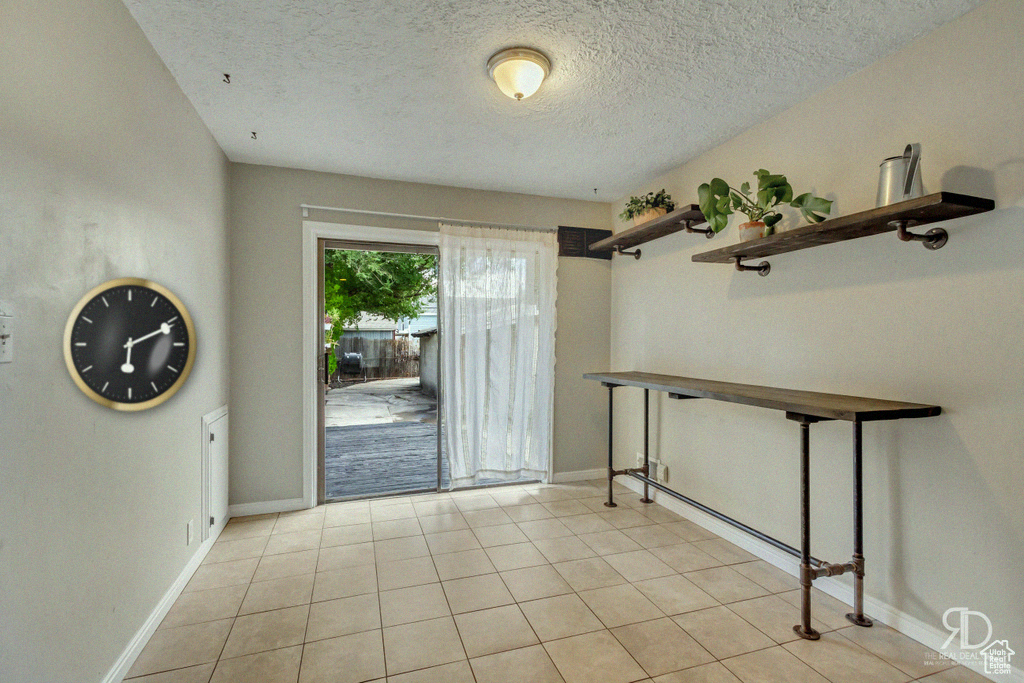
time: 6:11
